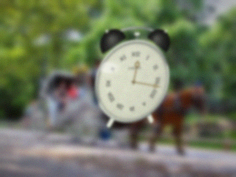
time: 12:17
